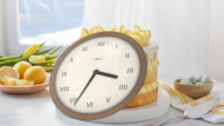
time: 3:34
